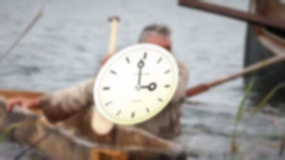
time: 2:59
